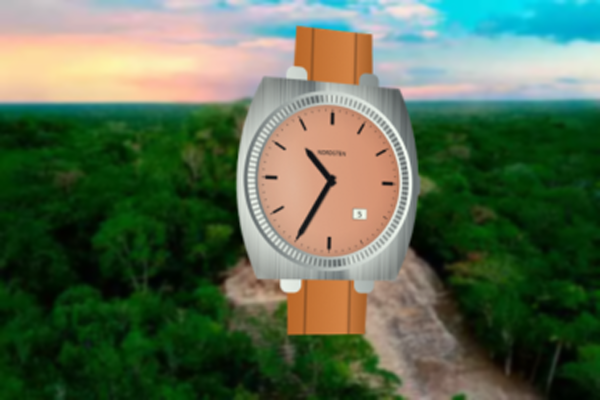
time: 10:35
